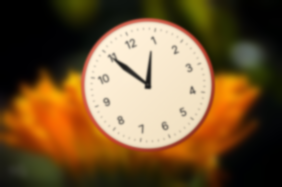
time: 12:55
